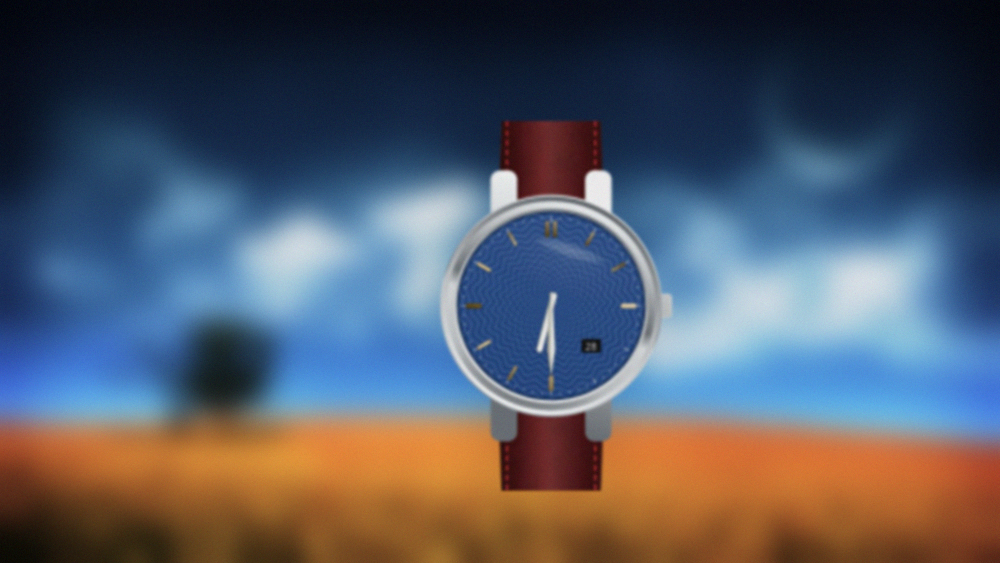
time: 6:30
